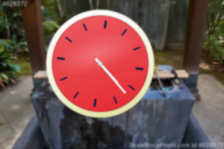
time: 4:22
